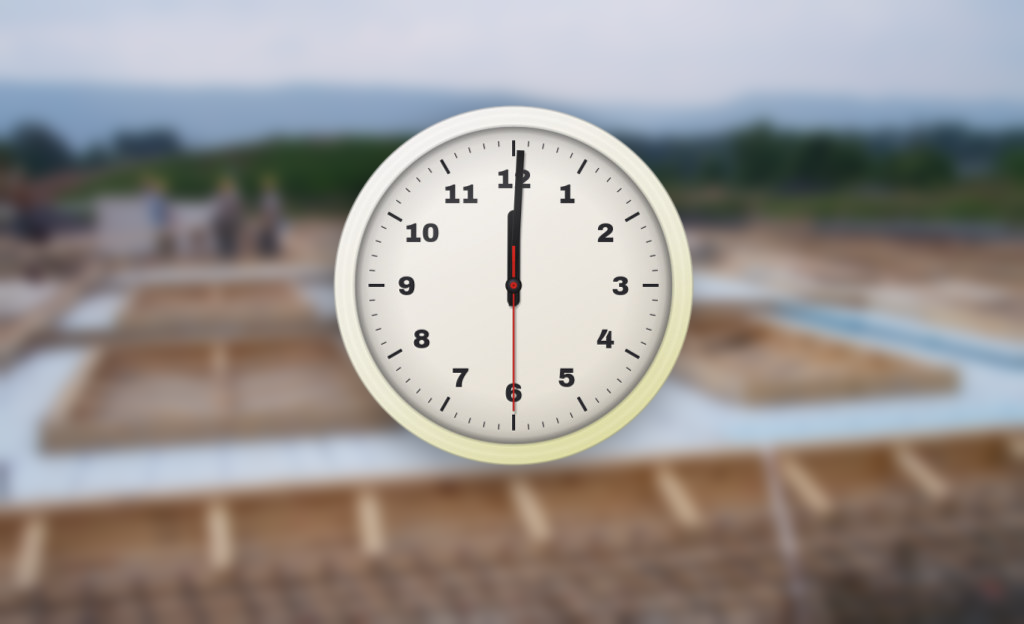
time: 12:00:30
